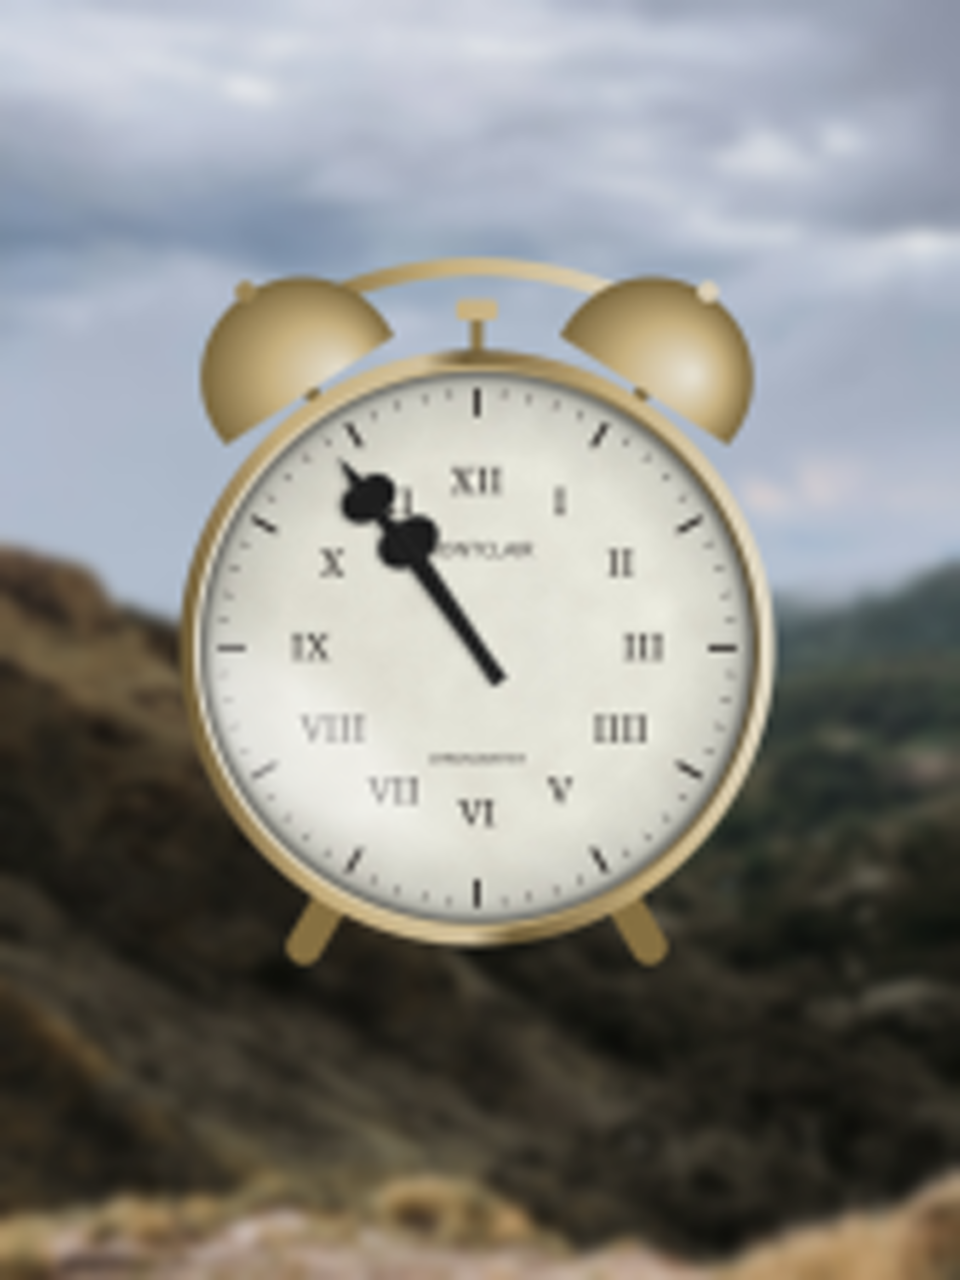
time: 10:54
